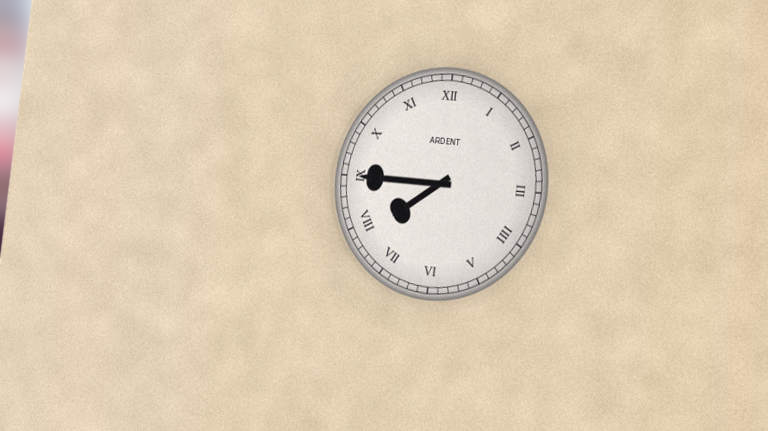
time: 7:45
